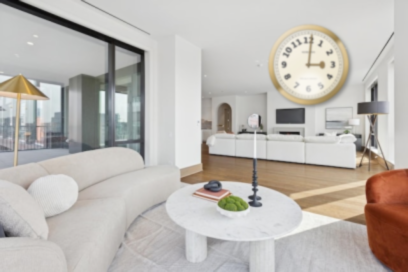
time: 3:01
